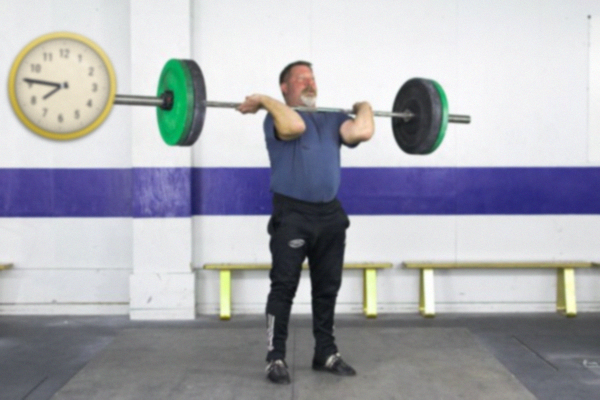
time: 7:46
